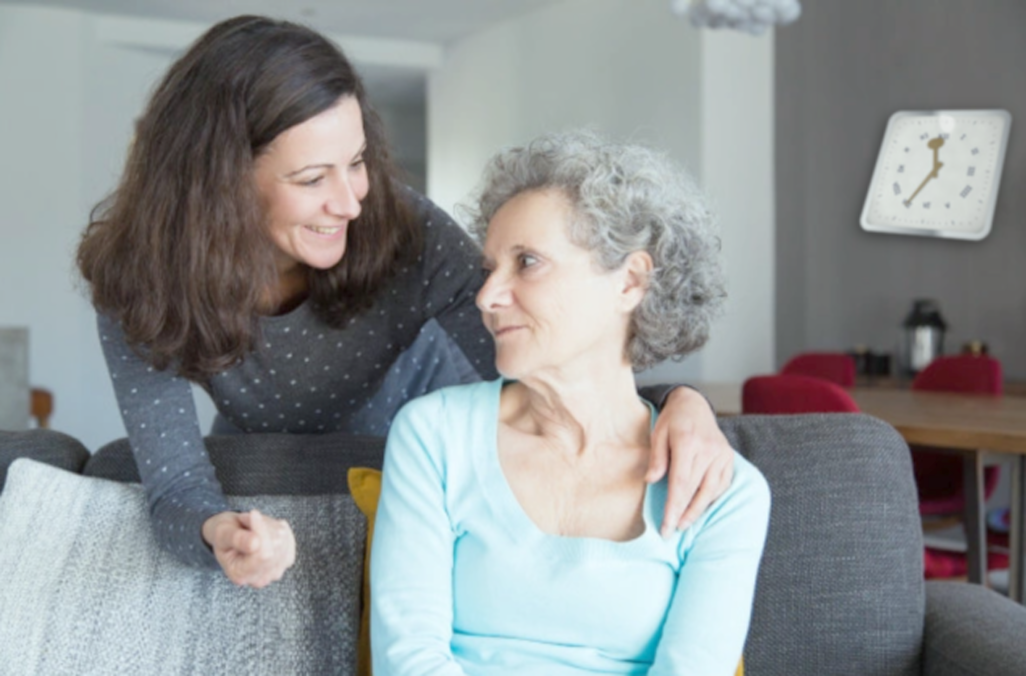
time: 11:35
